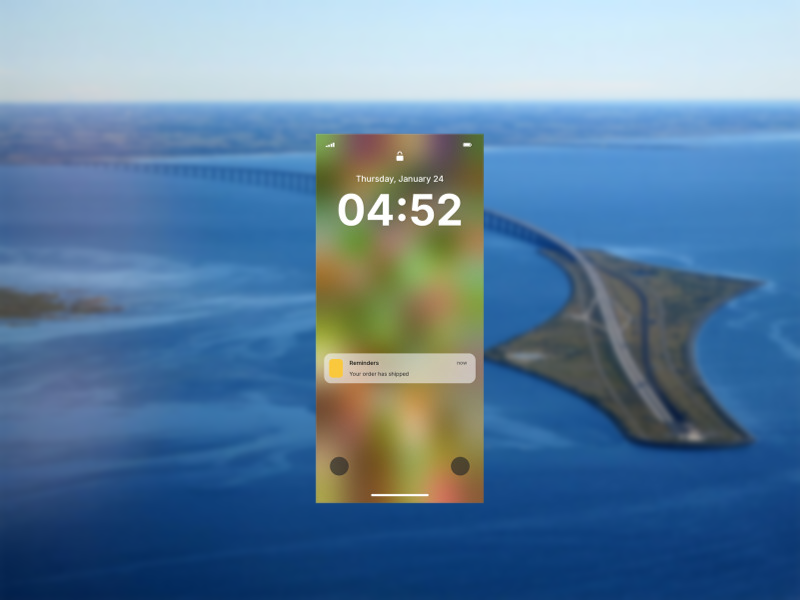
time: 4:52
